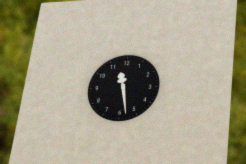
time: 11:28
